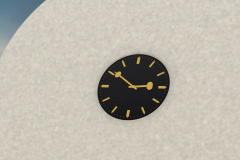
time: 2:51
